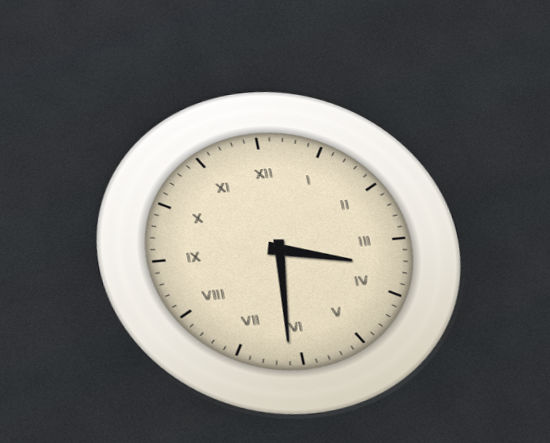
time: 3:31
